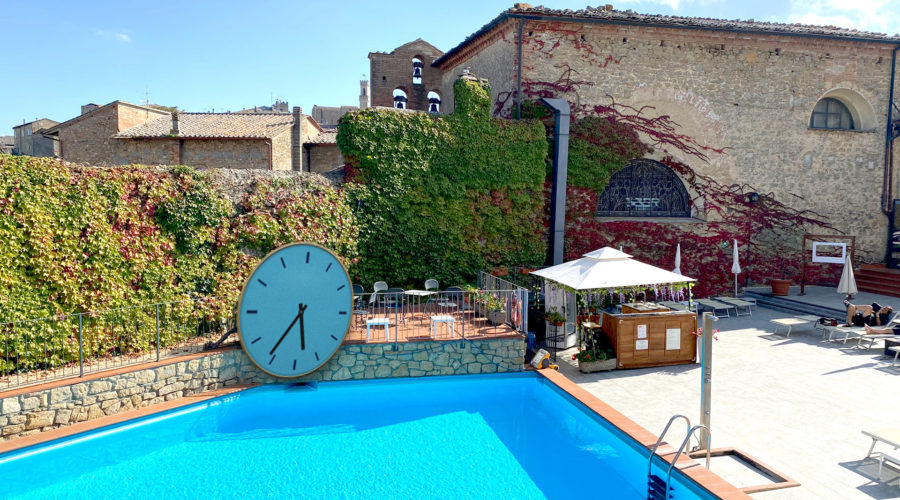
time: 5:36
